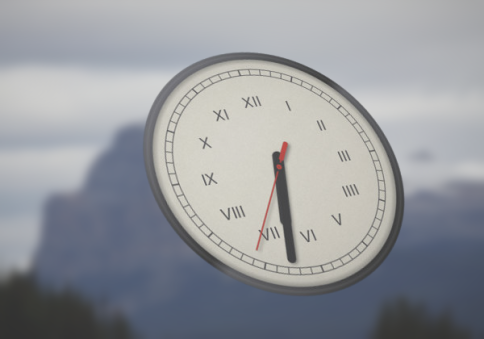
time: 6:32:36
